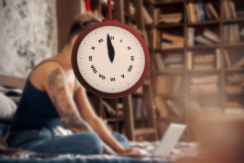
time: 11:59
